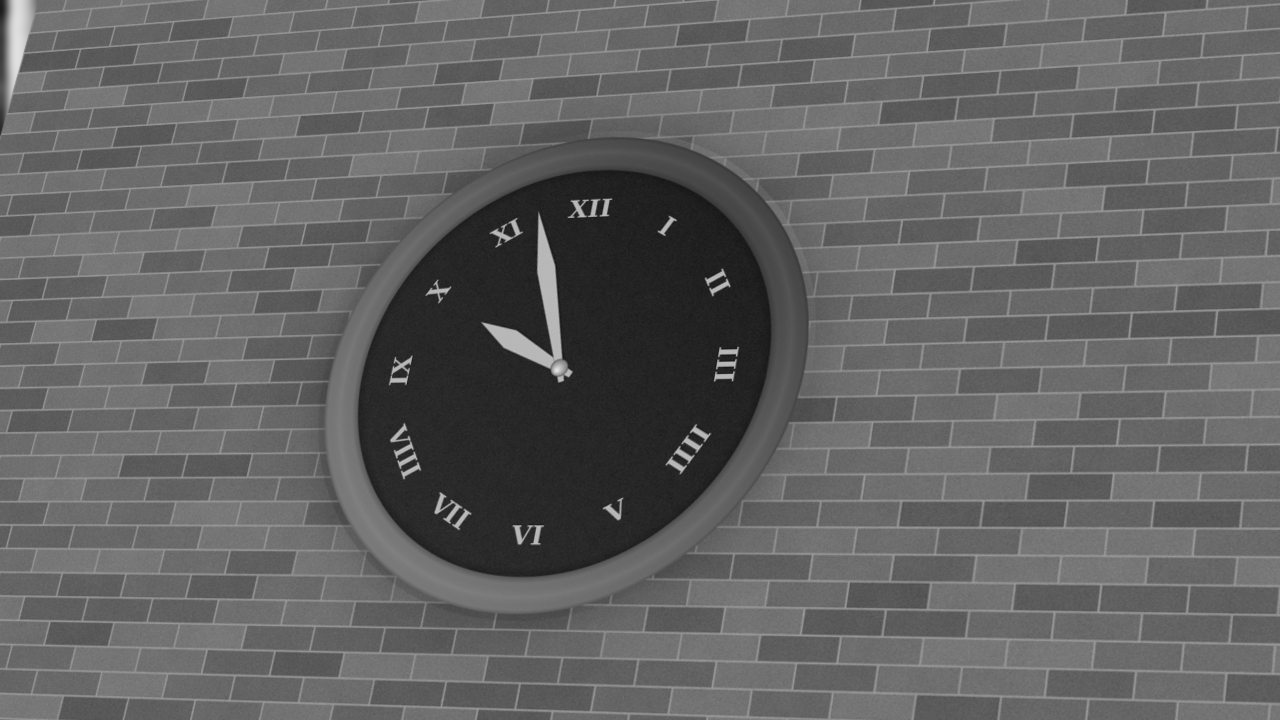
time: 9:57
